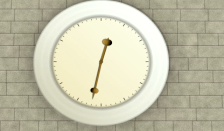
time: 12:32
